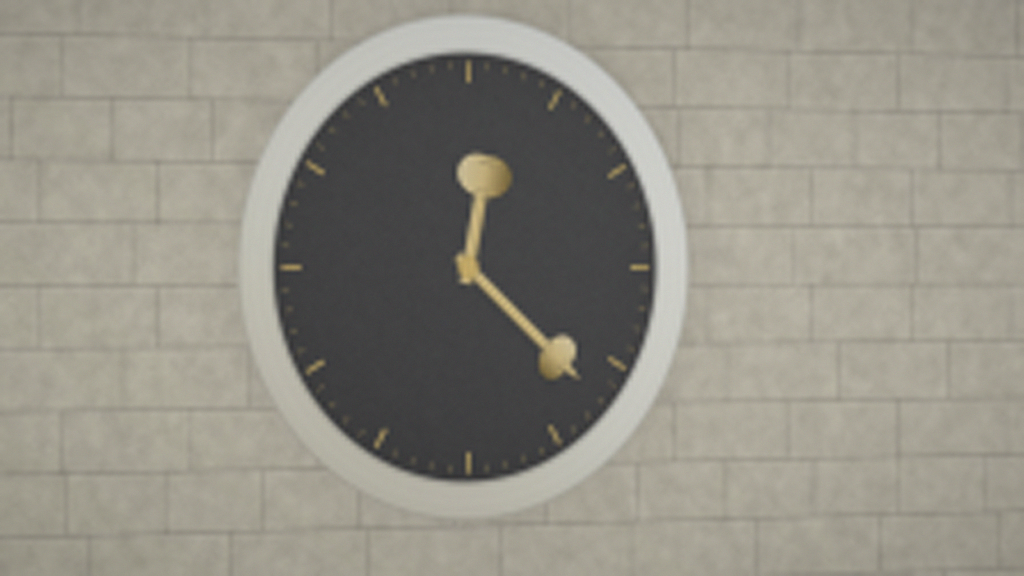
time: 12:22
